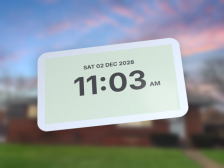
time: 11:03
